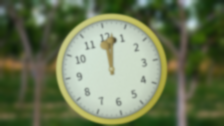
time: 12:02
